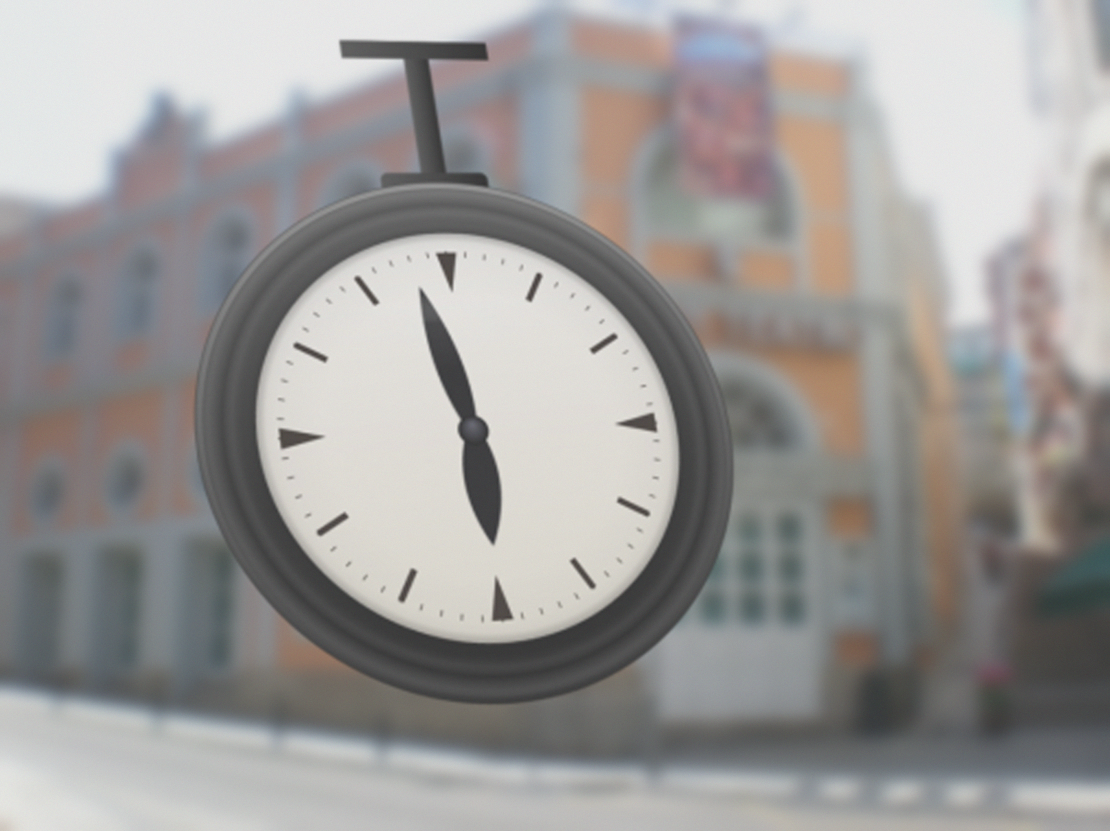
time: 5:58
